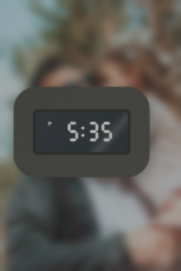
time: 5:35
